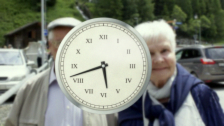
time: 5:42
